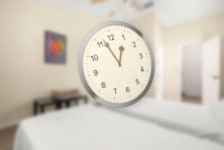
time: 12:57
